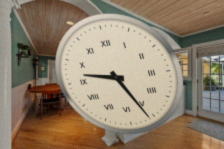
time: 9:26
